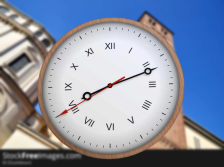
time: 8:11:40
